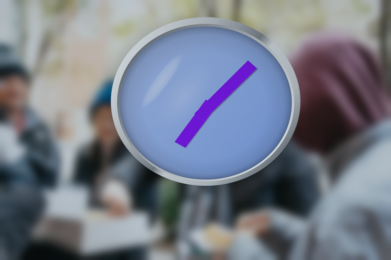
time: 7:07
